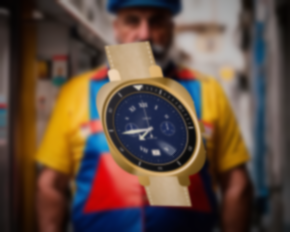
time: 7:44
